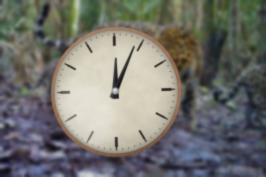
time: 12:04
